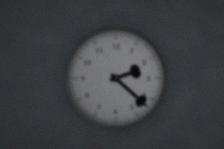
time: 2:22
